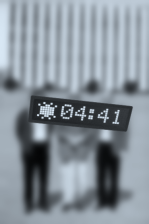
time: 4:41
